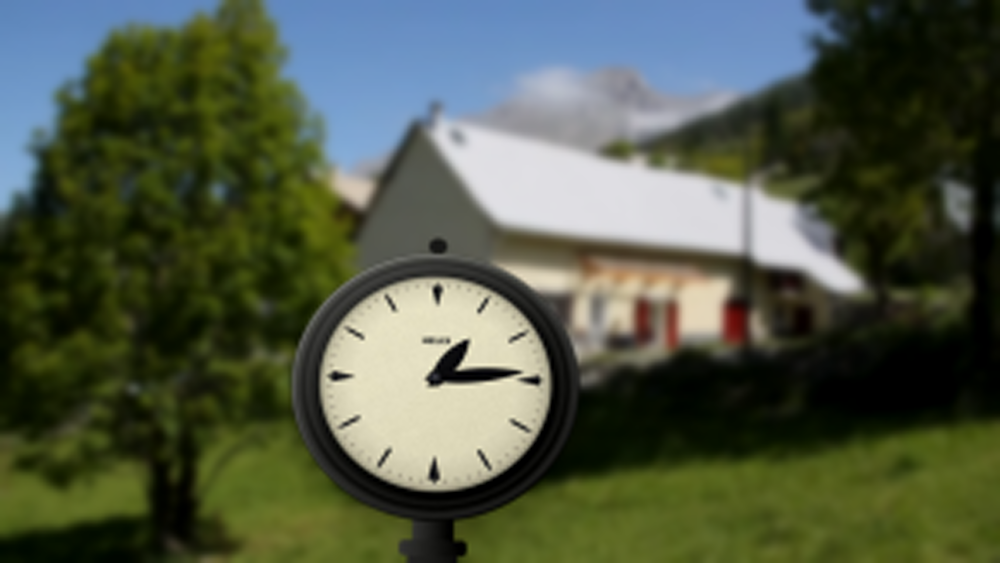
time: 1:14
